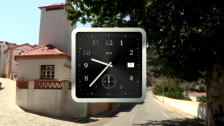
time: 9:37
